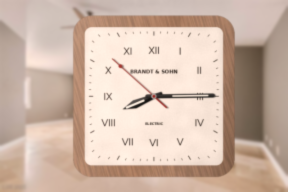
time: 8:14:52
